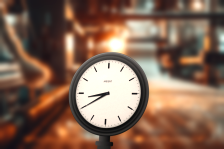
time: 8:40
